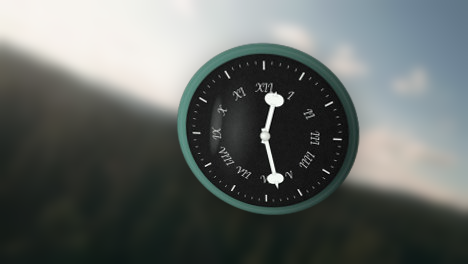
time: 12:28
